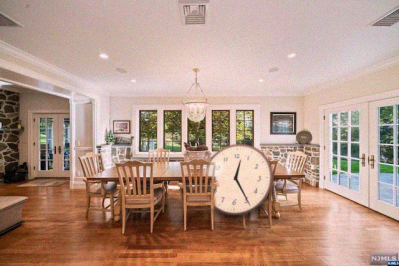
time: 12:25
